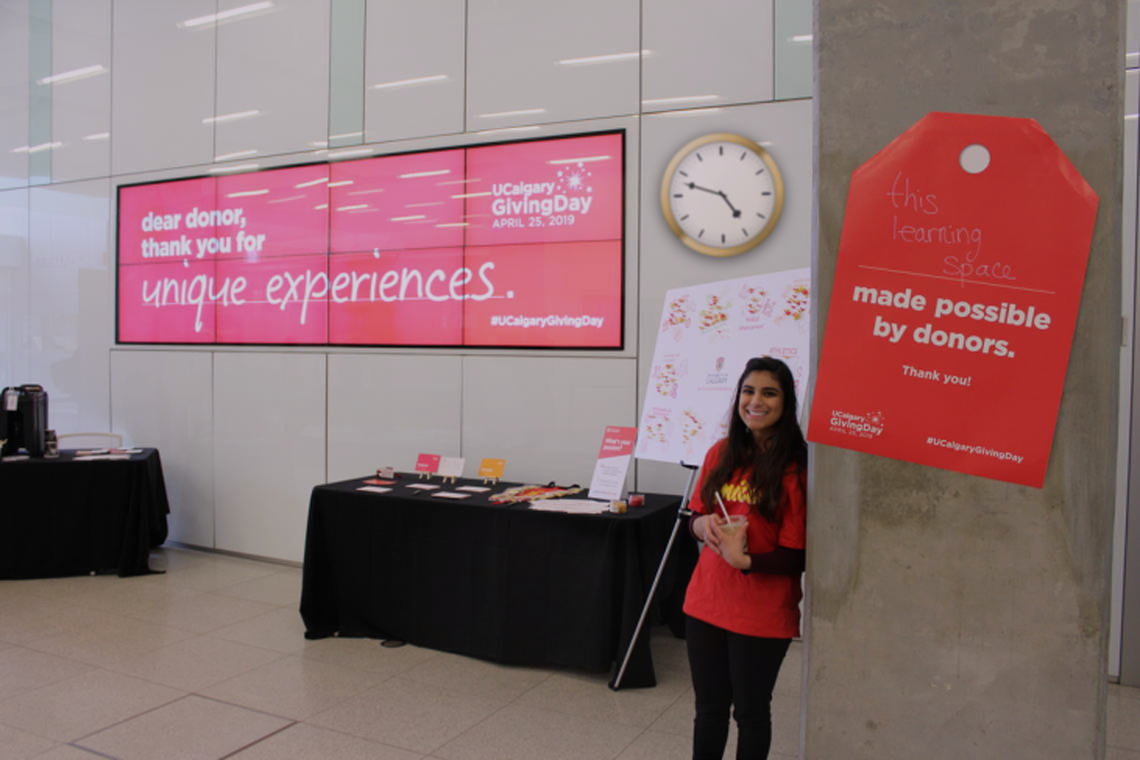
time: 4:48
